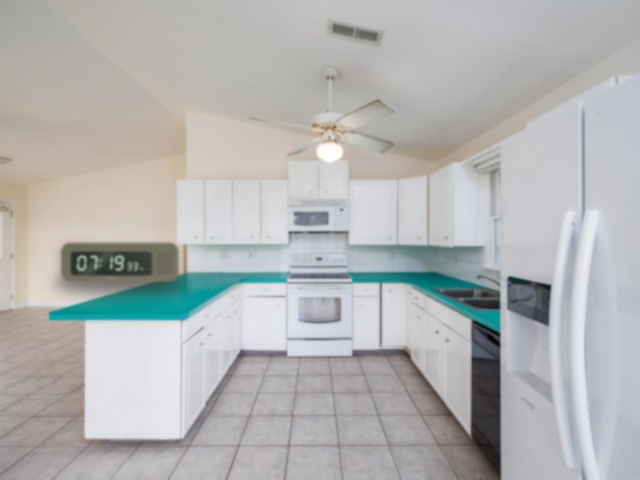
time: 7:19
